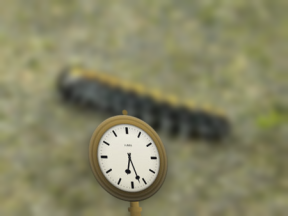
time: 6:27
